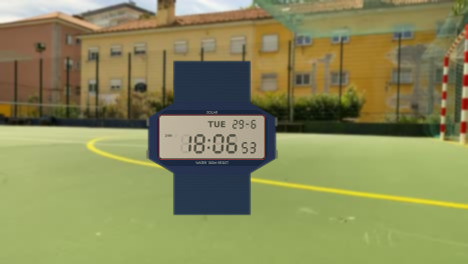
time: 18:06:53
